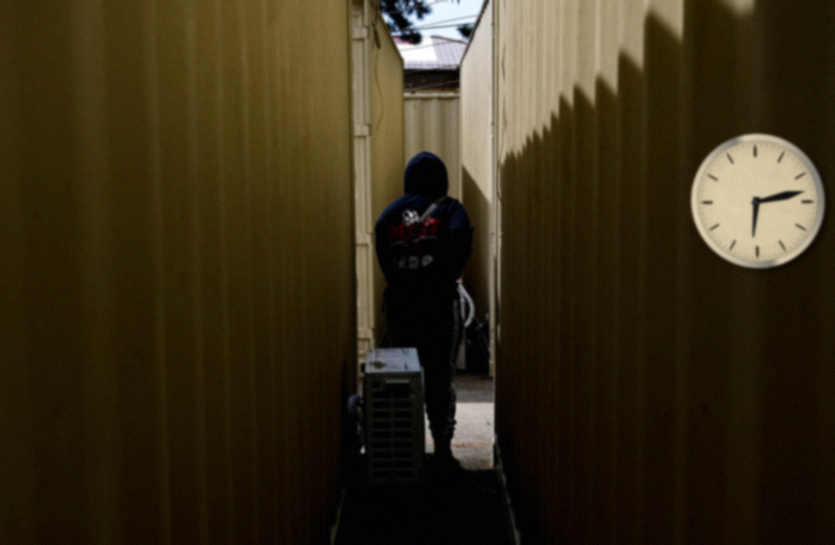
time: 6:13
